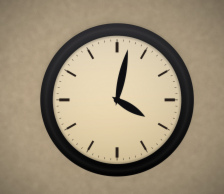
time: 4:02
